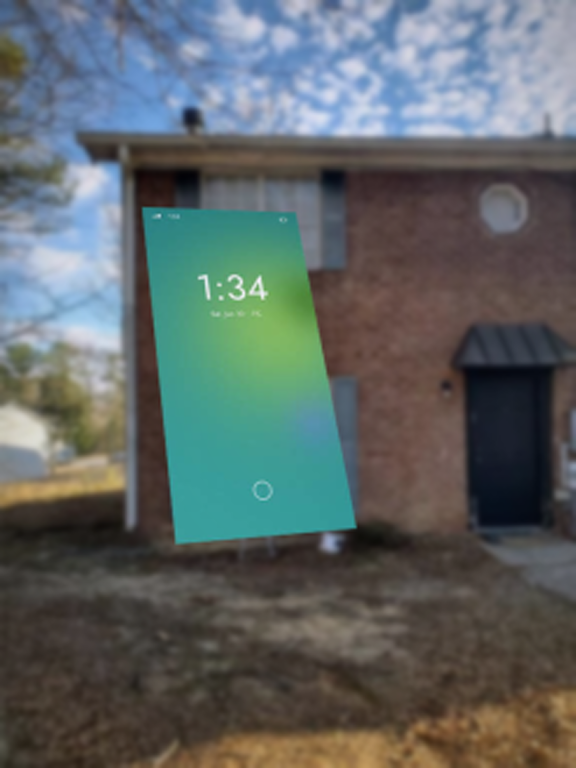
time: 1:34
